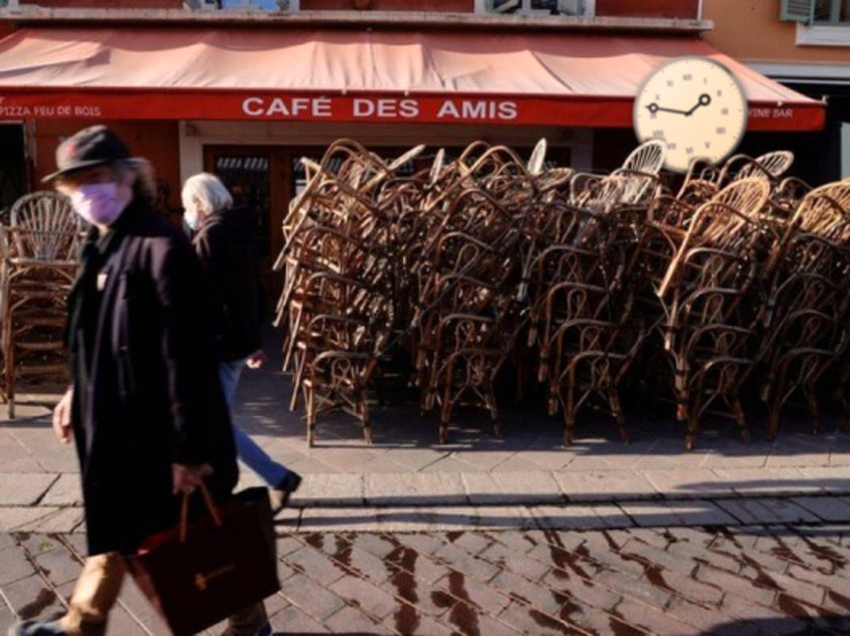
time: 1:47
